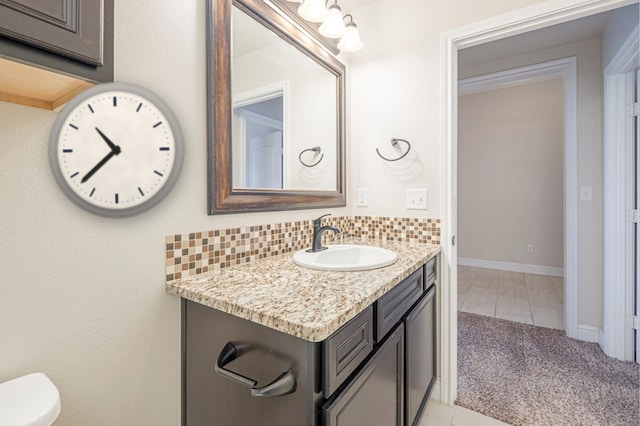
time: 10:38
